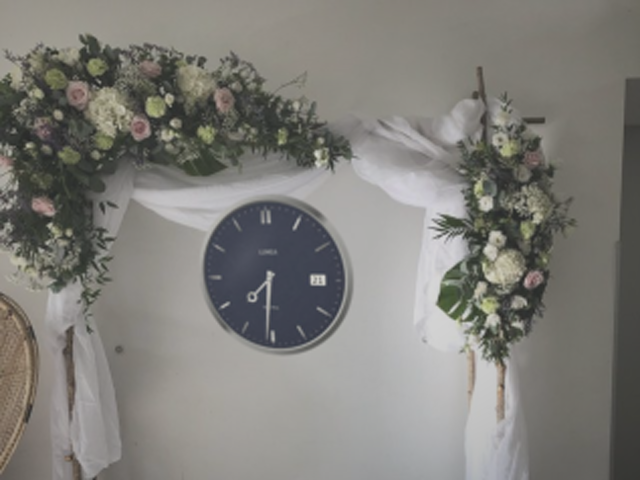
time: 7:31
